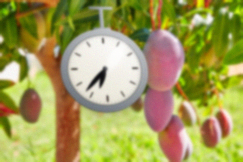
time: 6:37
